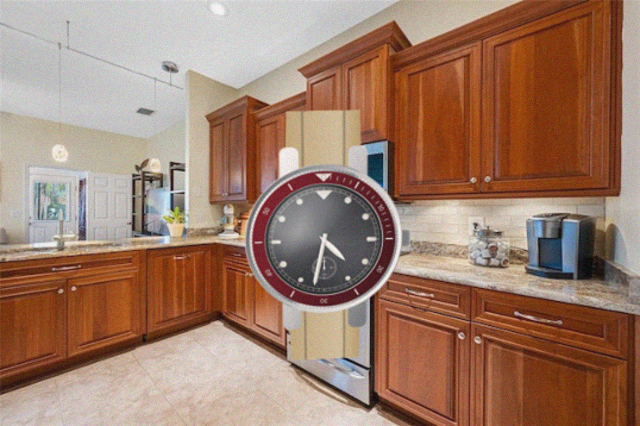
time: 4:32
